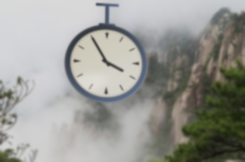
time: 3:55
